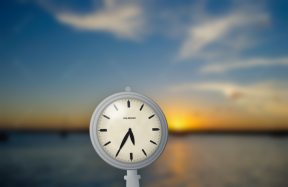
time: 5:35
